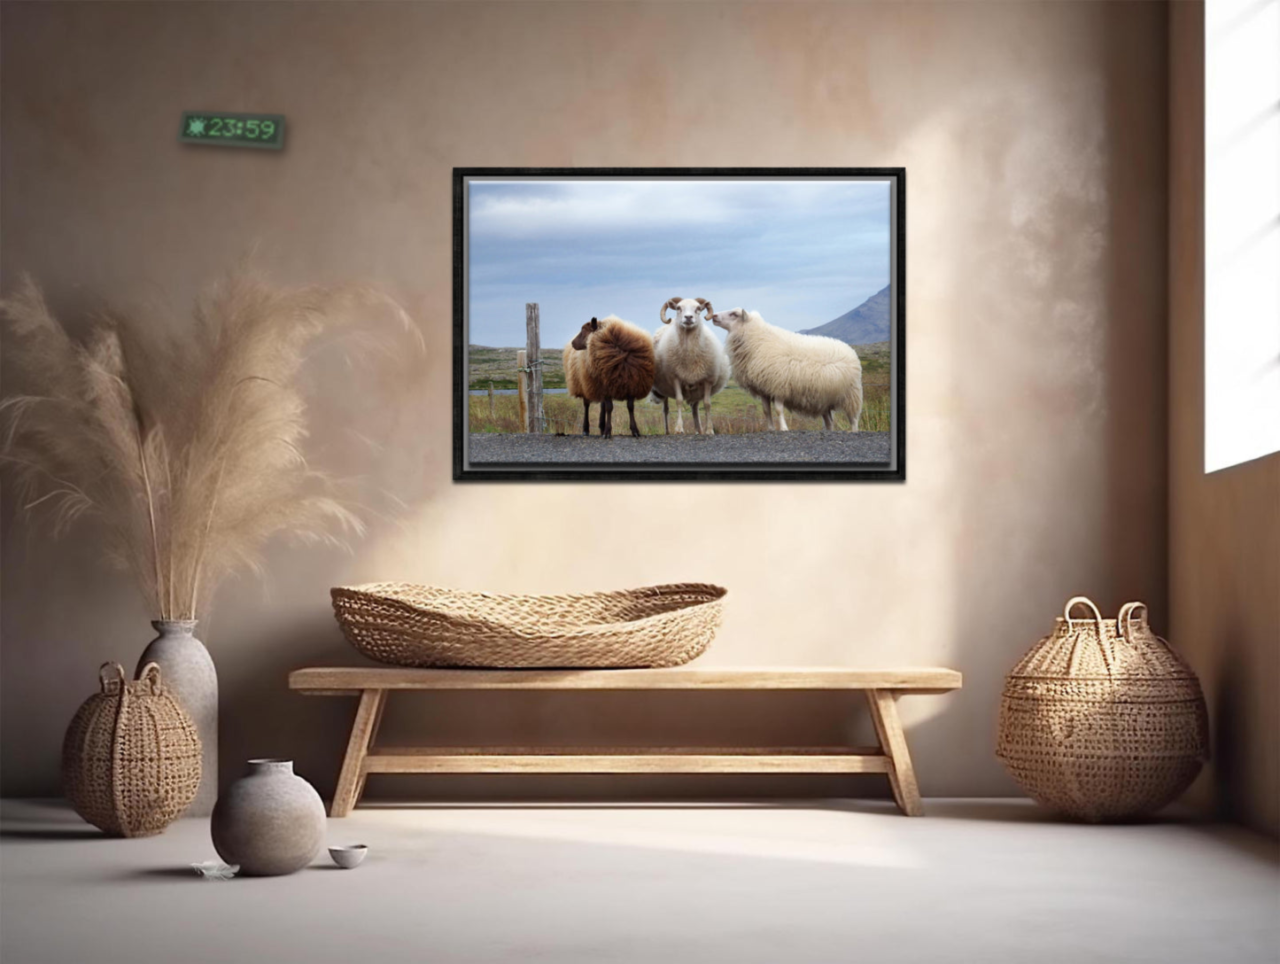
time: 23:59
